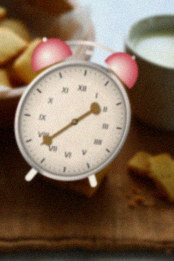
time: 1:38
